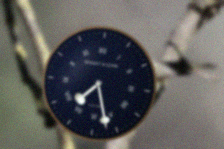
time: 7:27
